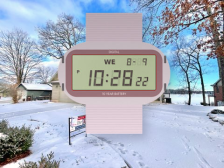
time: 10:28:22
